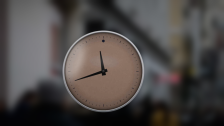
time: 11:42
